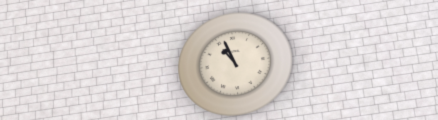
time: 10:57
